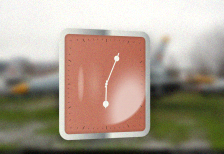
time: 6:04
